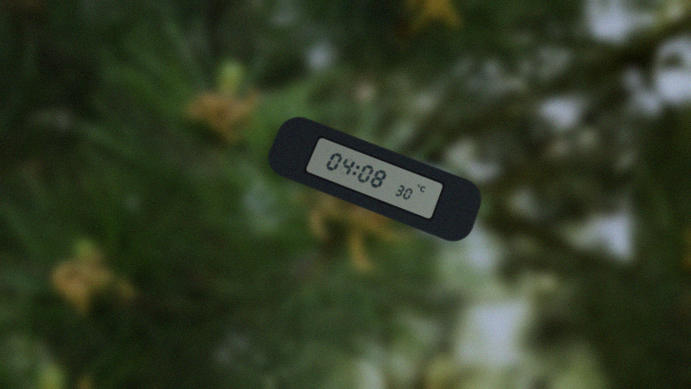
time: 4:08
